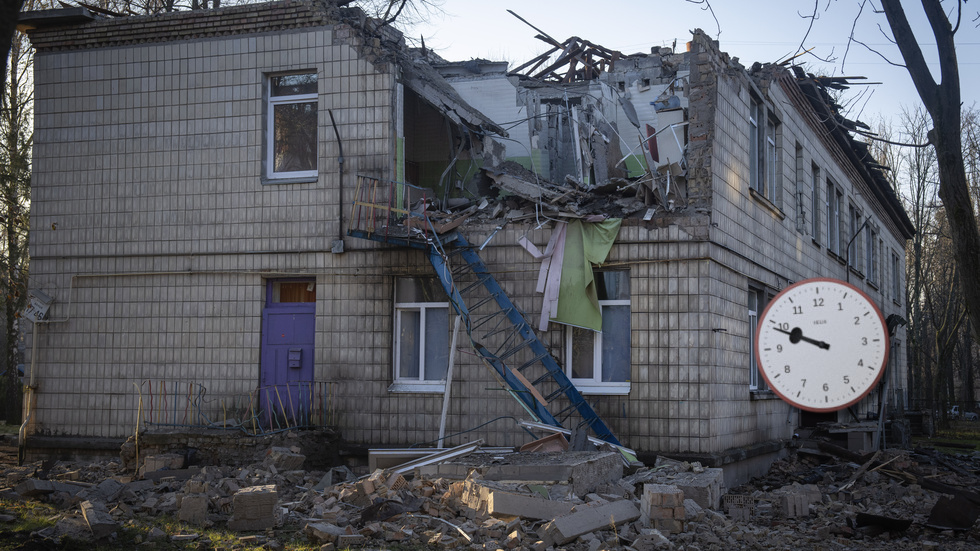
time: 9:49
